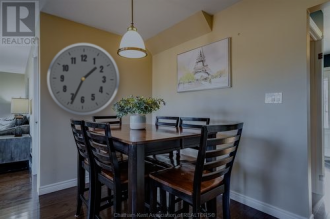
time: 1:34
